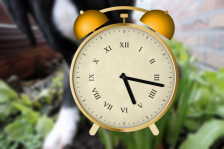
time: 5:17
